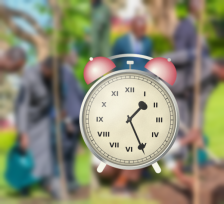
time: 1:26
